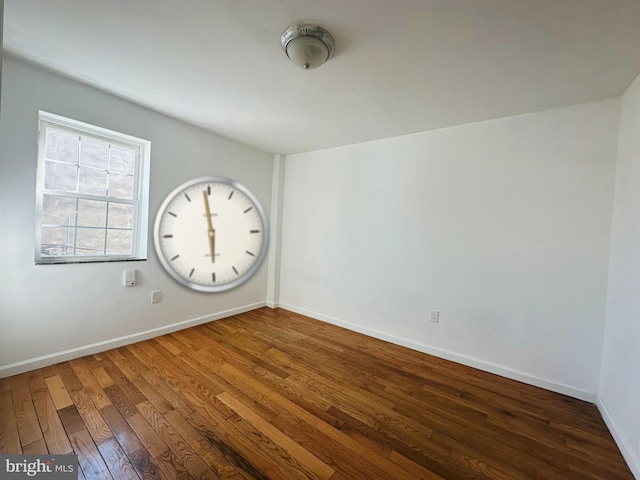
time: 5:59
